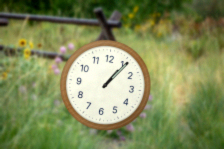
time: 1:06
